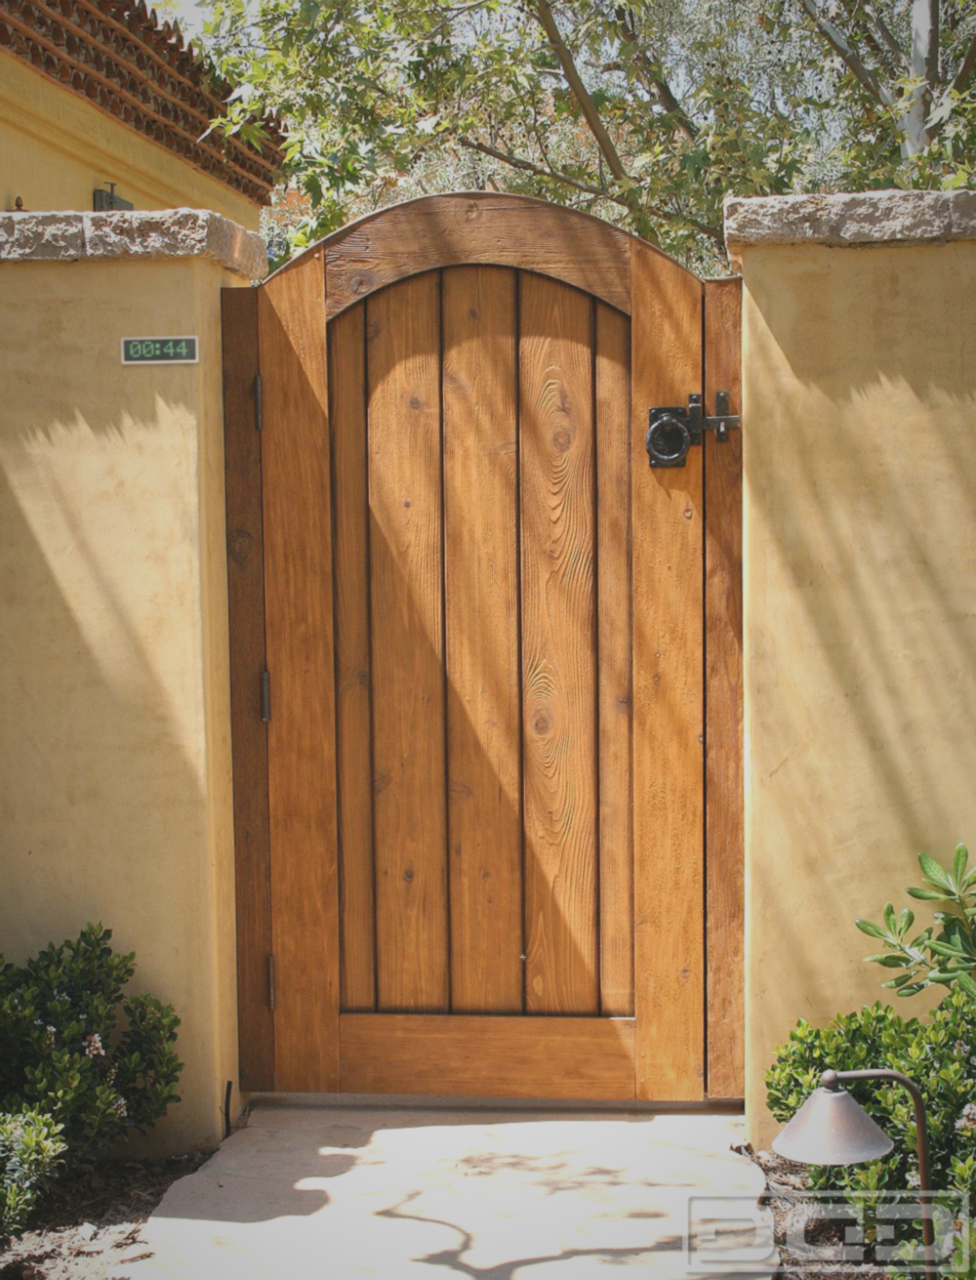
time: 0:44
